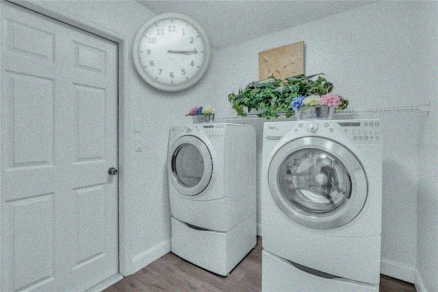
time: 3:15
